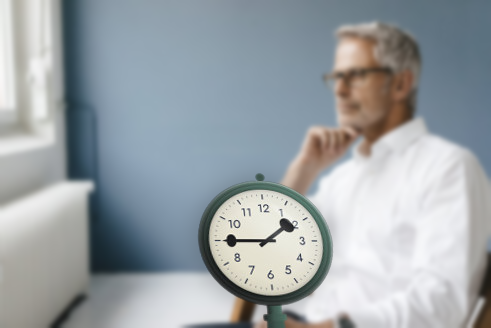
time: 1:45
